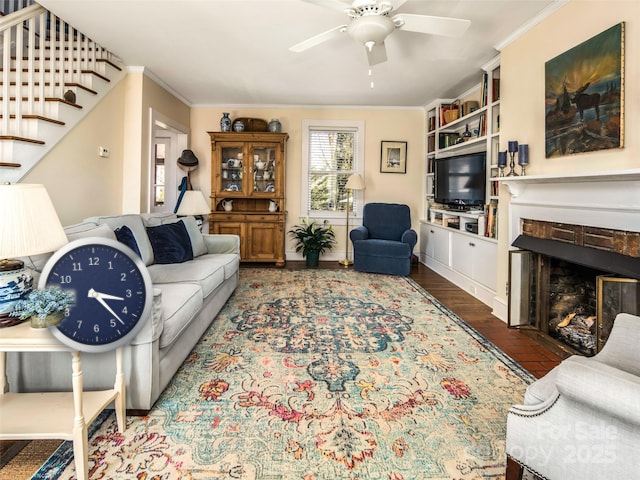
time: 3:23
